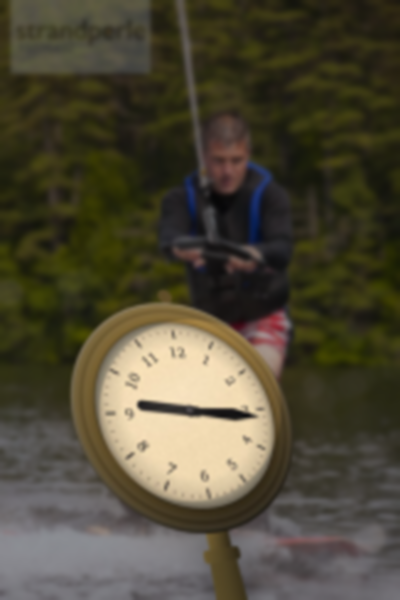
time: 9:16
